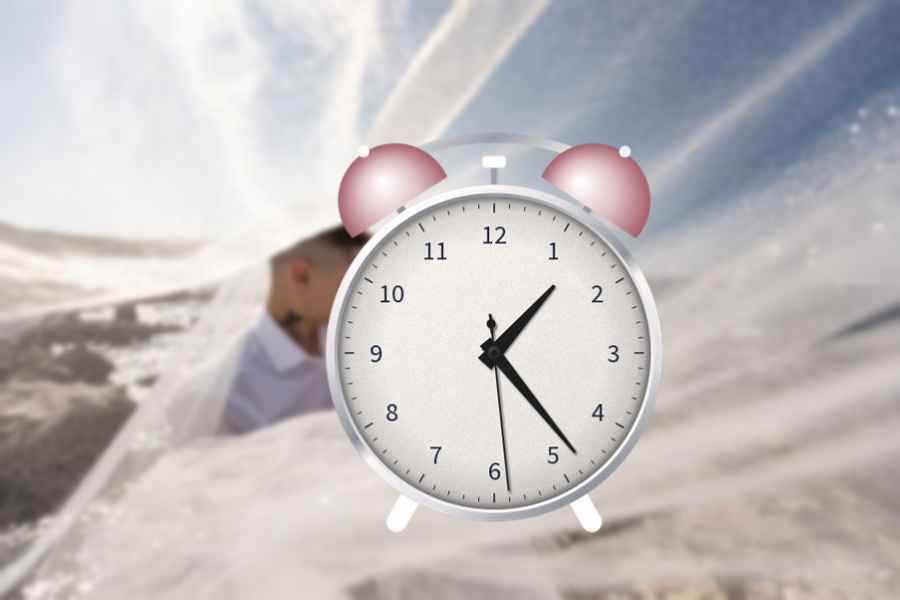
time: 1:23:29
